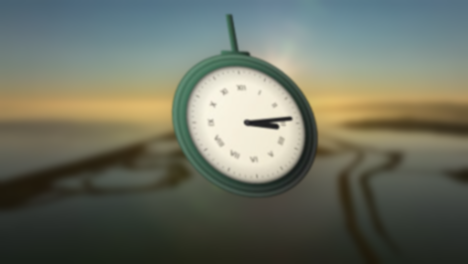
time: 3:14
